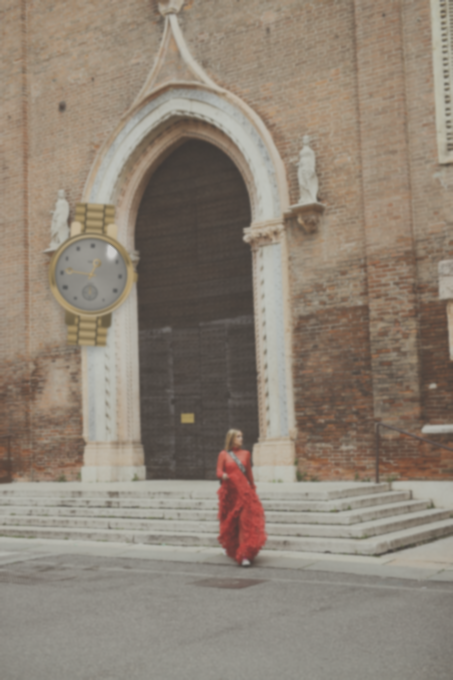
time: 12:46
